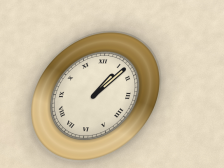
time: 1:07
